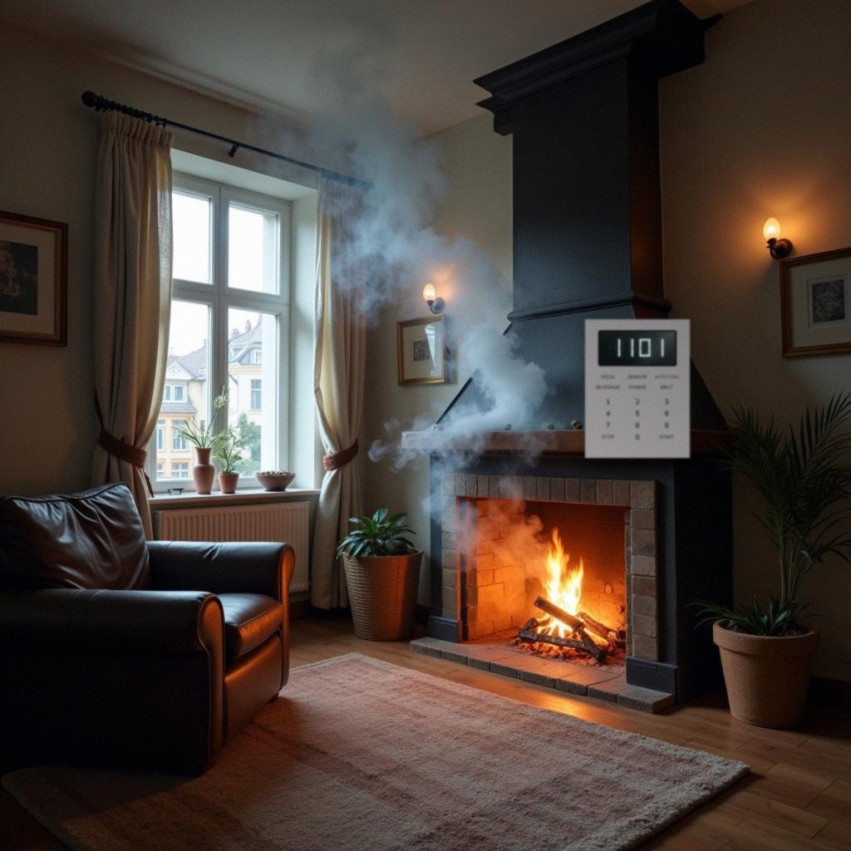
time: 11:01
